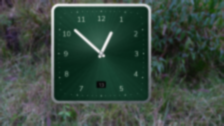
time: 12:52
